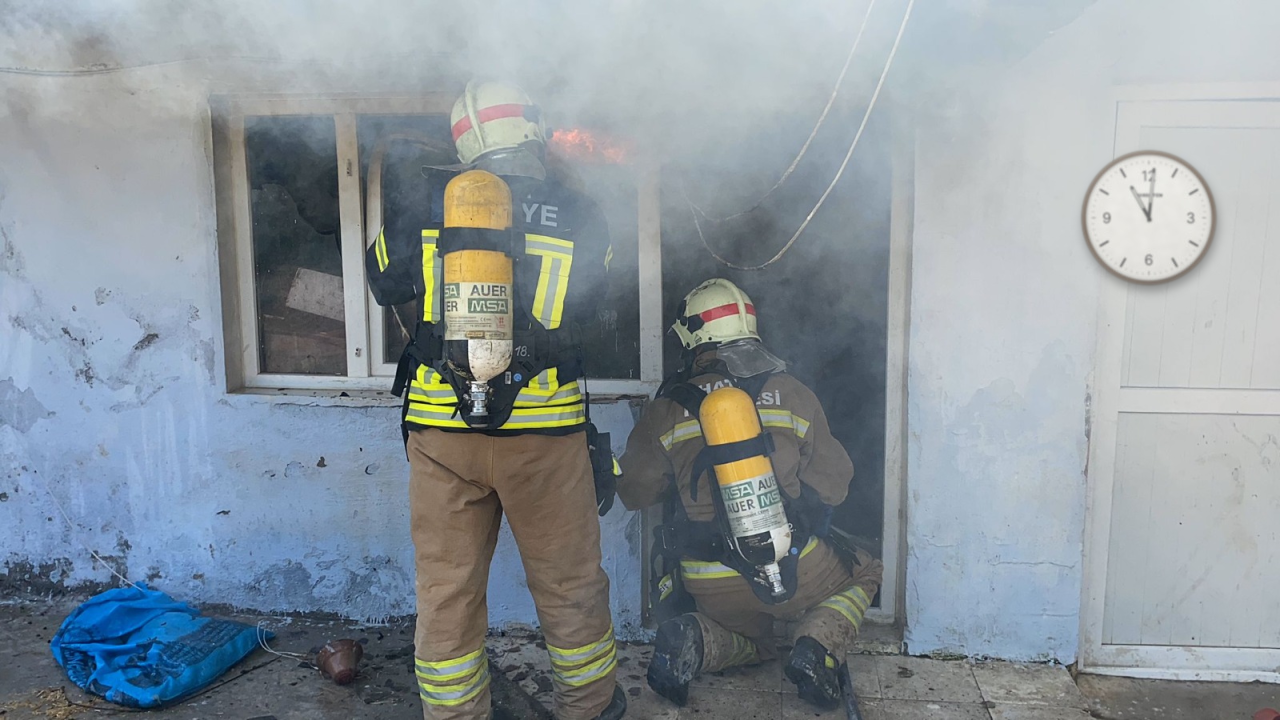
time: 11:01
